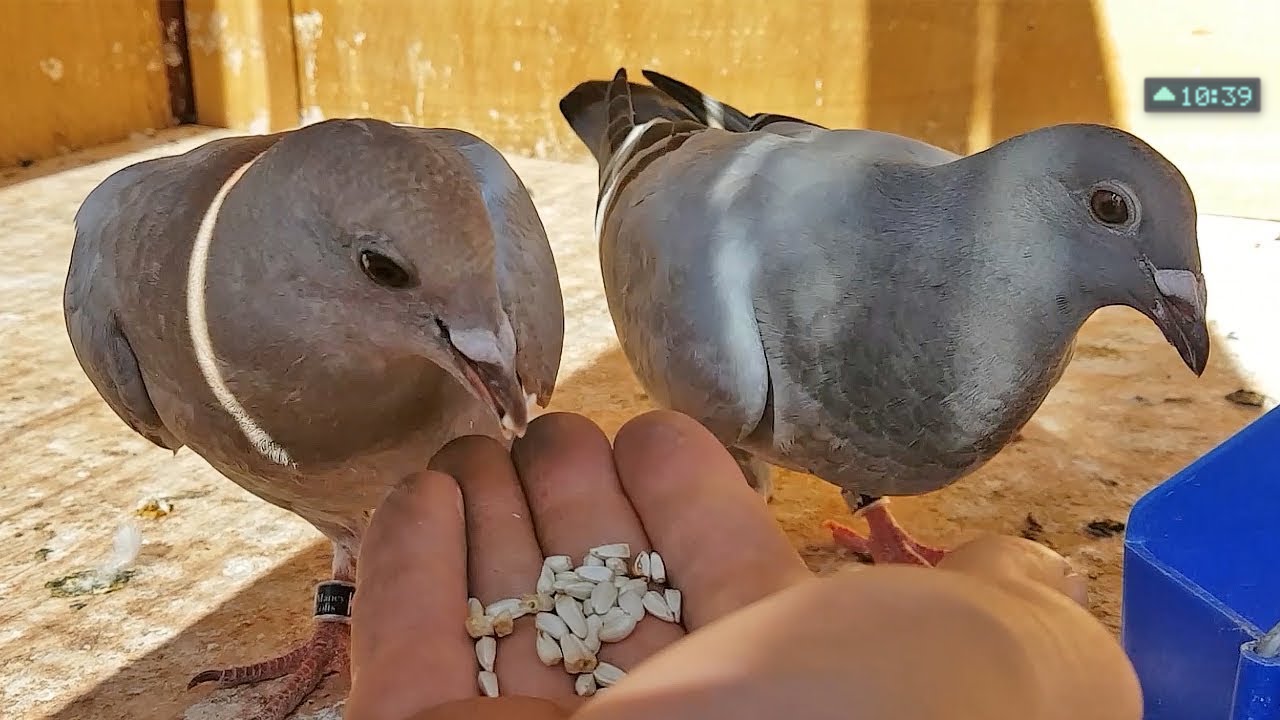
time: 10:39
